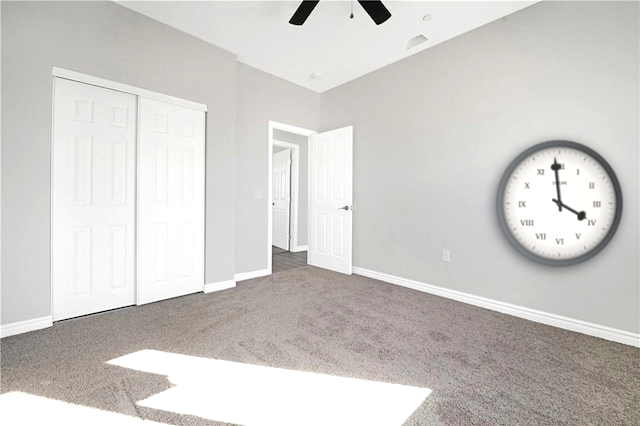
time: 3:59
